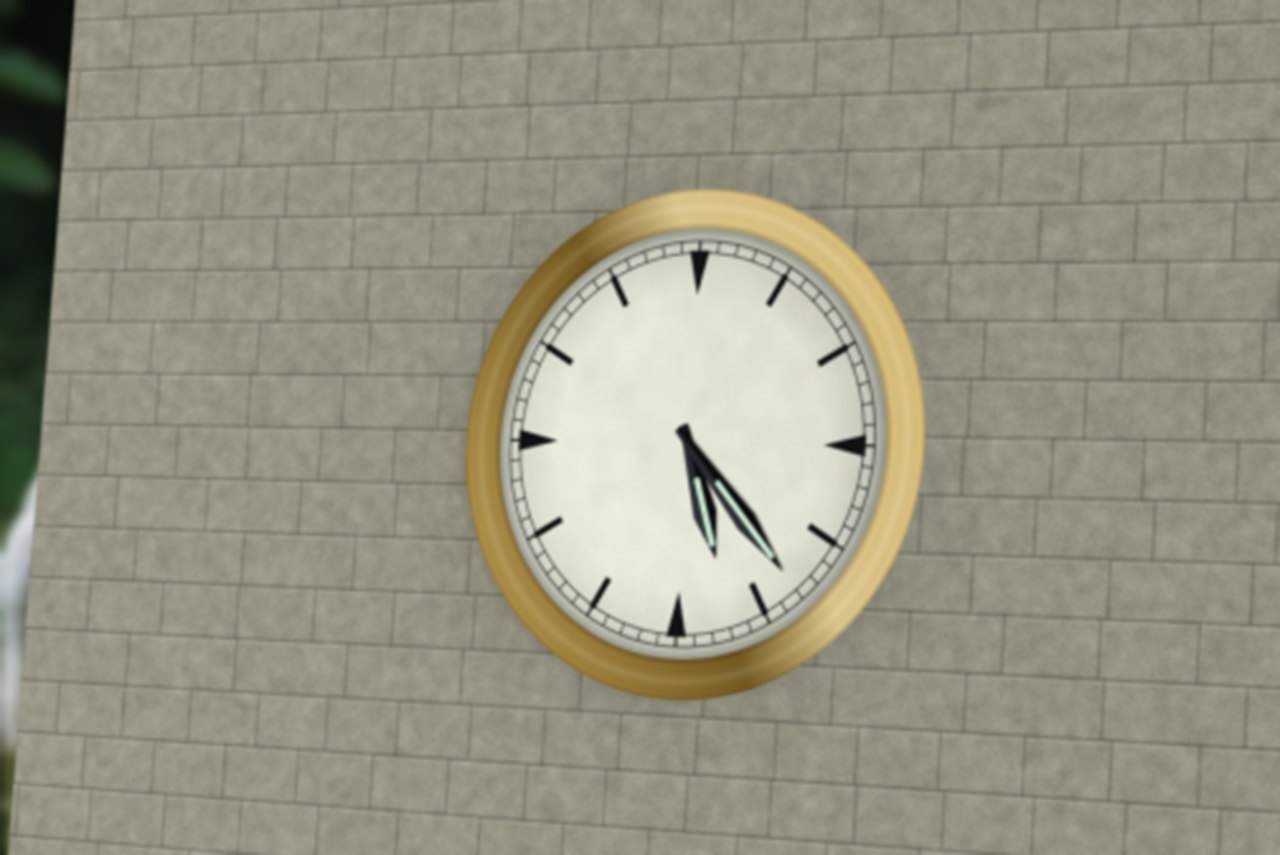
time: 5:23
